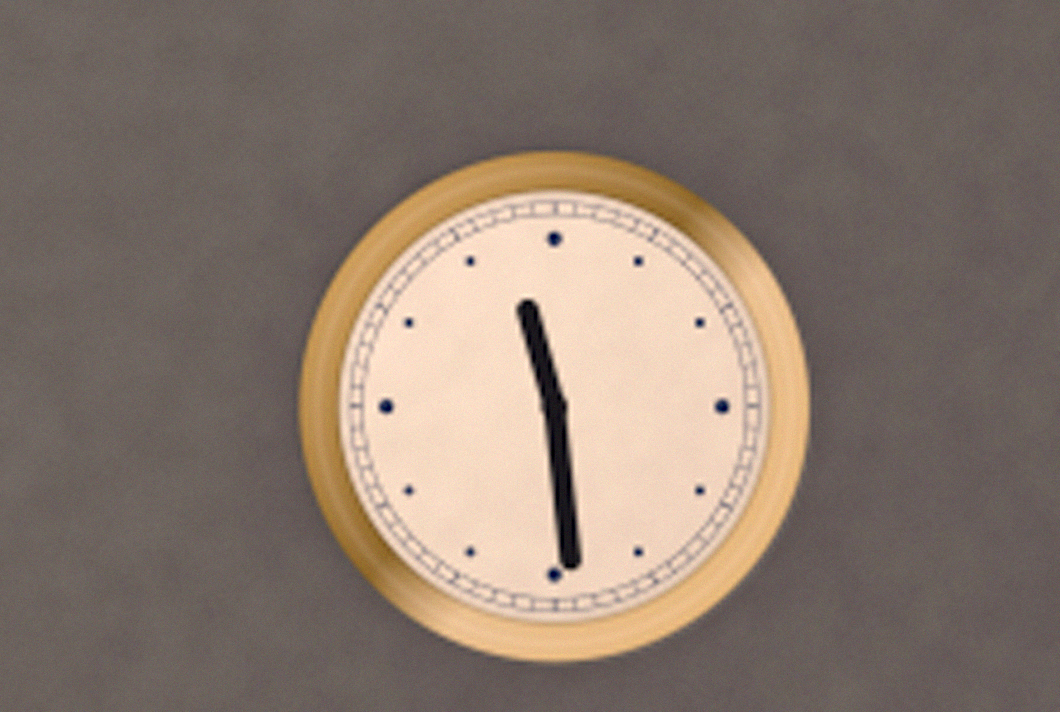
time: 11:29
